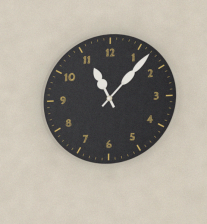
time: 11:07
